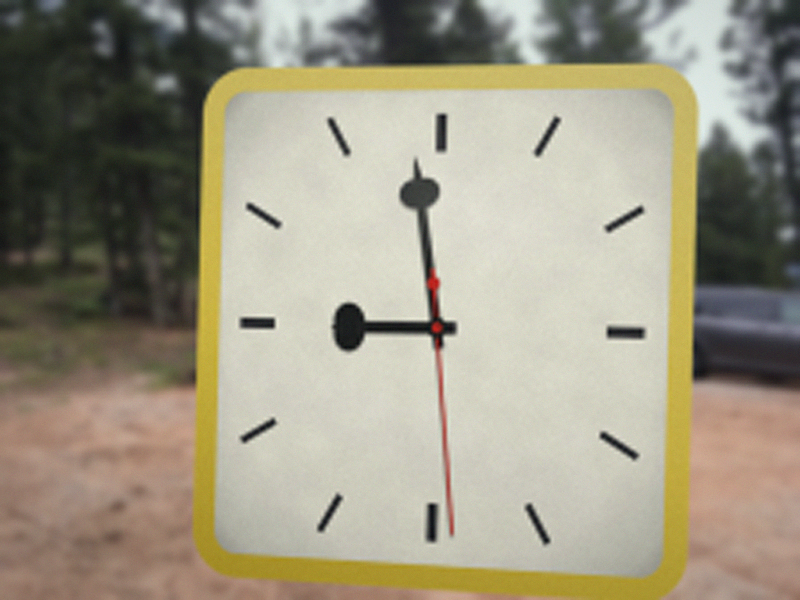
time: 8:58:29
